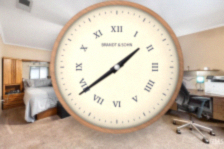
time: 1:39
